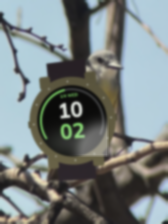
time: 10:02
